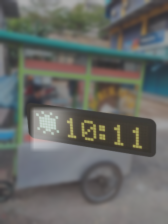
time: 10:11
